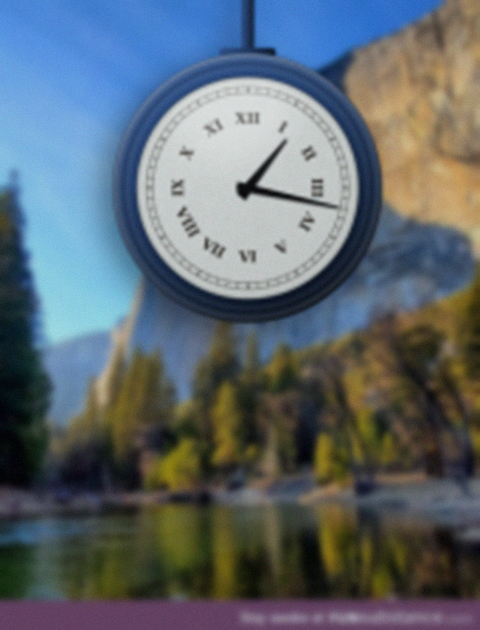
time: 1:17
